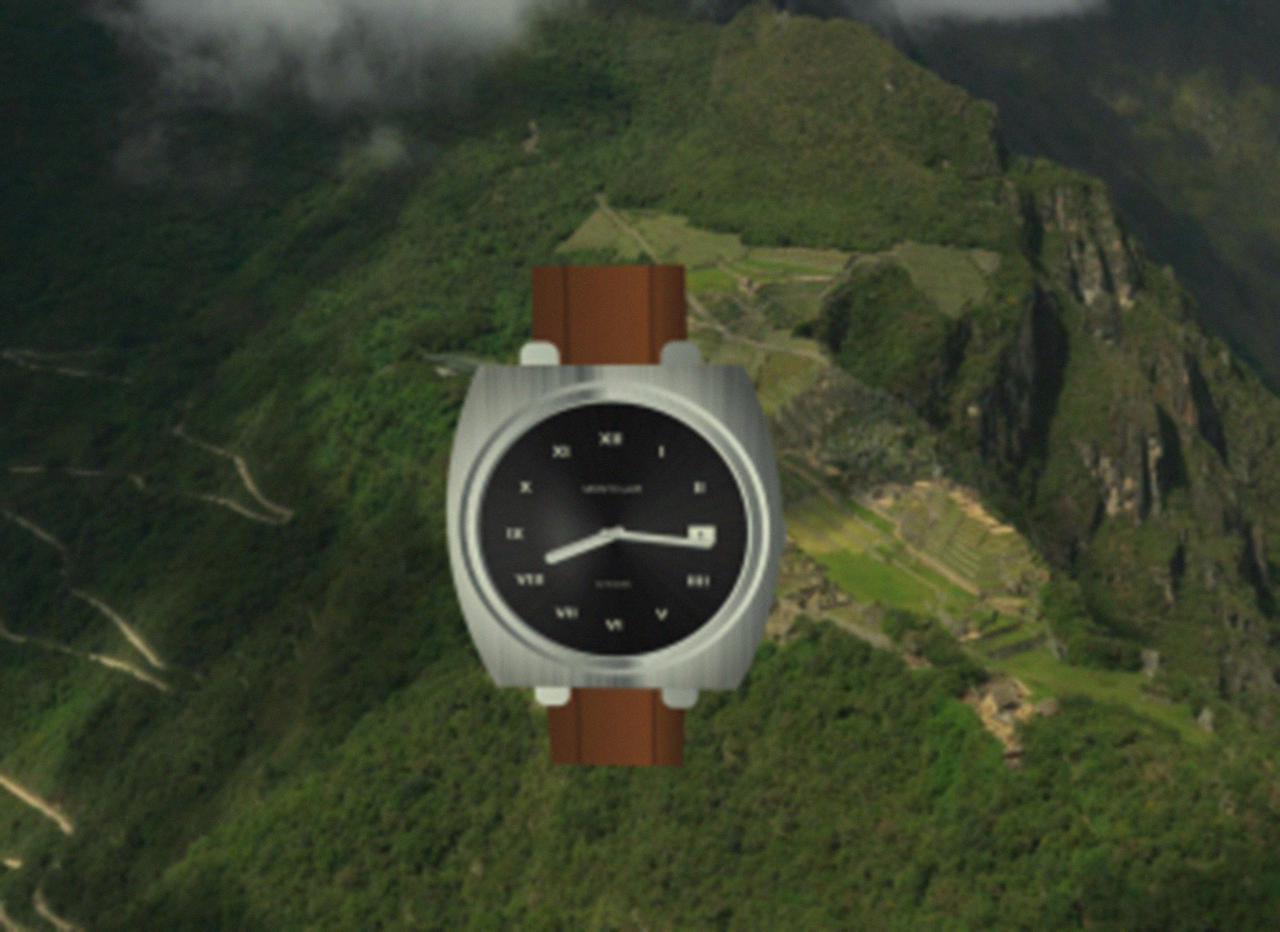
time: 8:16
